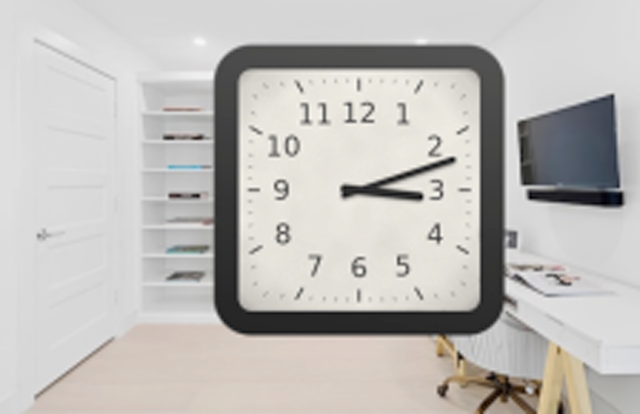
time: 3:12
